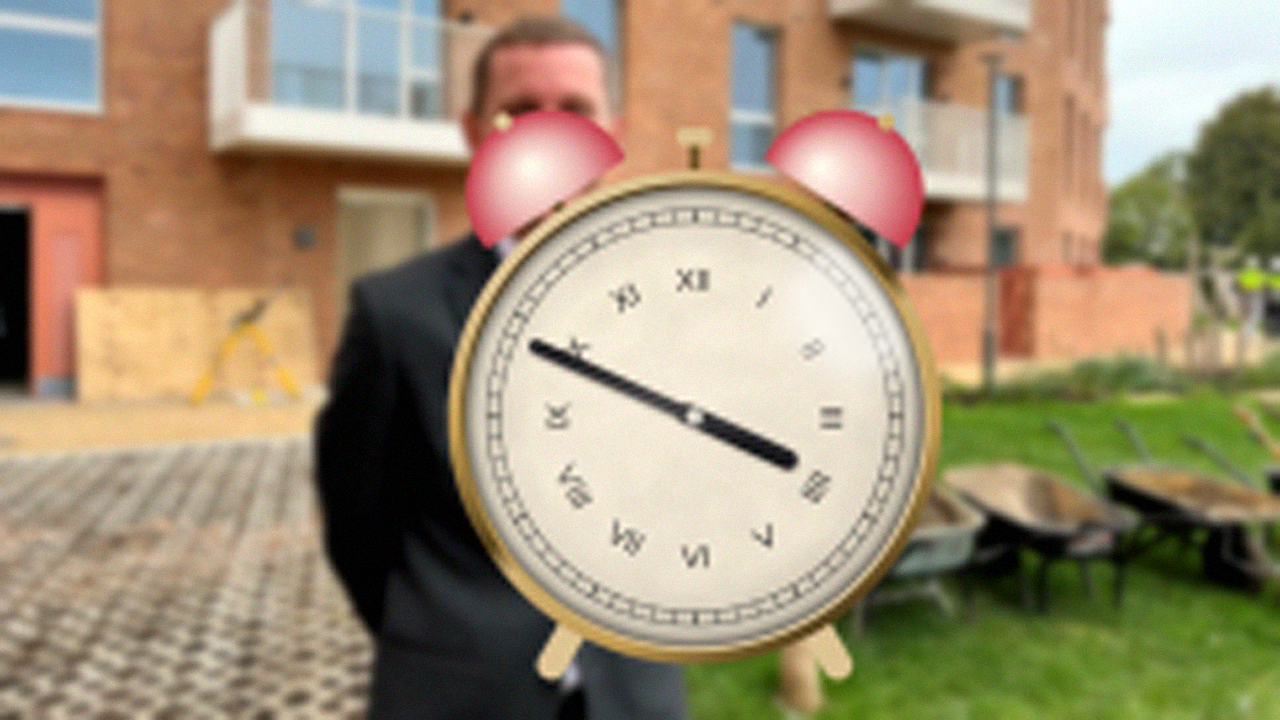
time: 3:49
